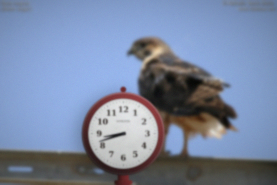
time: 8:42
